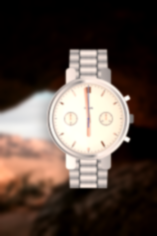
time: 5:59
